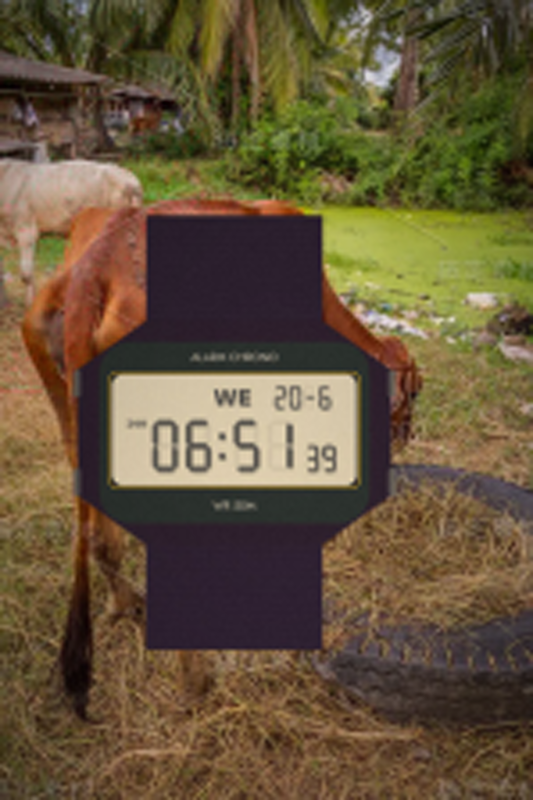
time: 6:51:39
